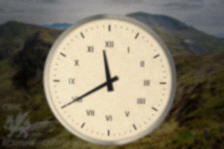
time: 11:40
